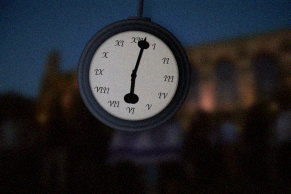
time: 6:02
